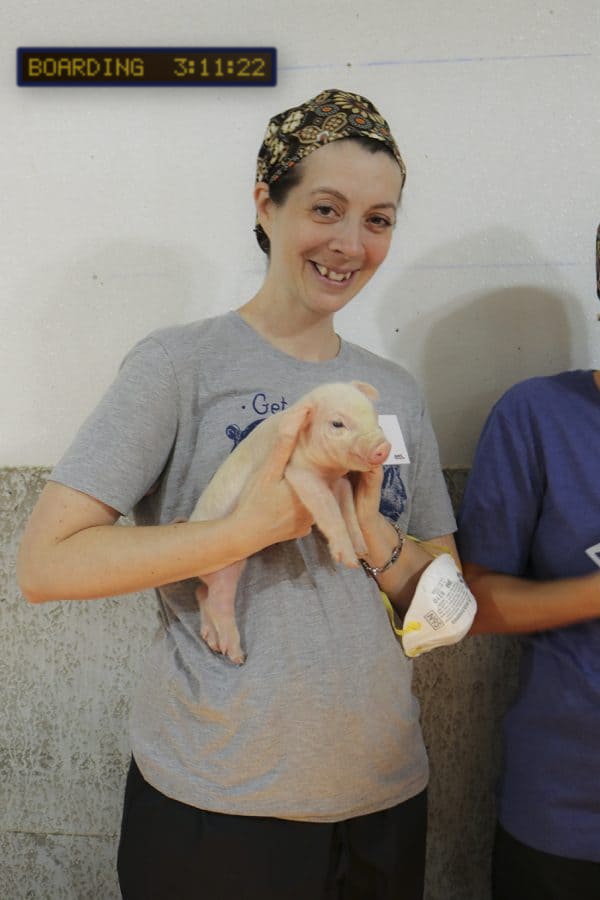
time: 3:11:22
